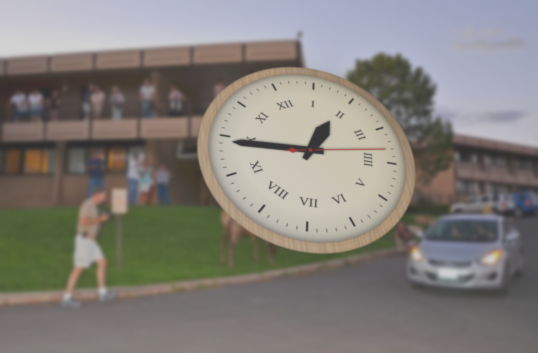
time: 1:49:18
